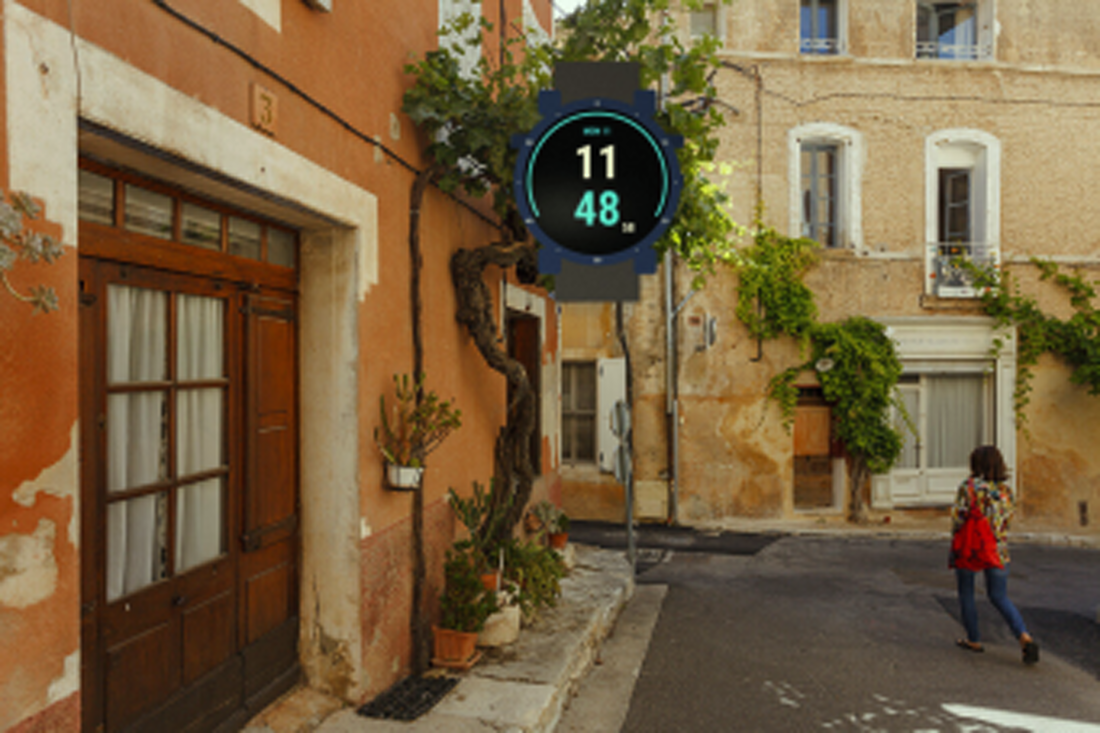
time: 11:48
